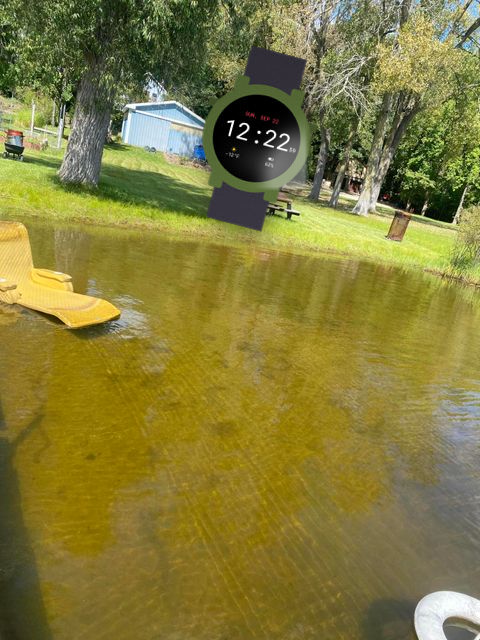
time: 12:22
